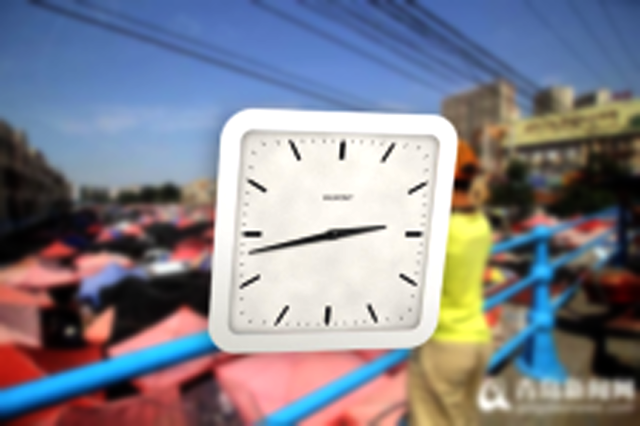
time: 2:43
